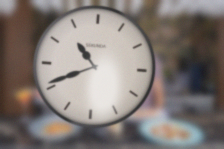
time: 10:41
